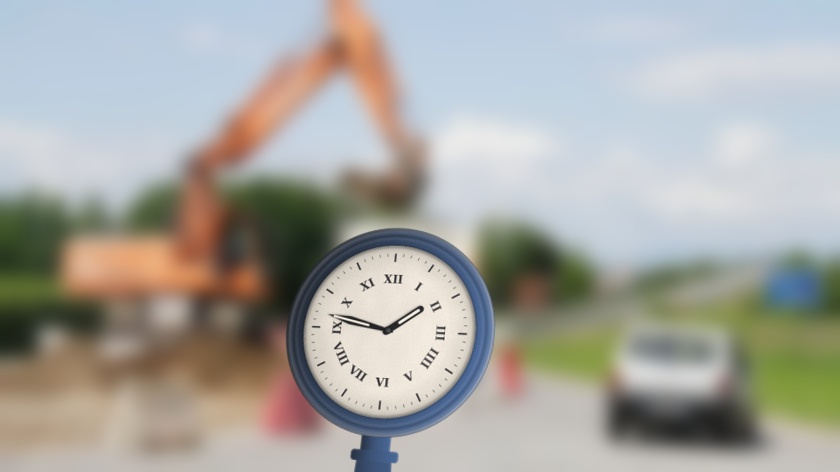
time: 1:47
